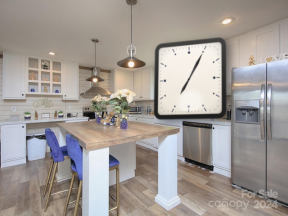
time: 7:05
